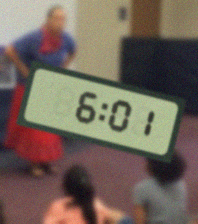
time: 6:01
